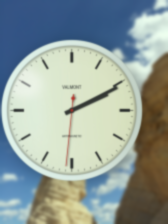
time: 2:10:31
